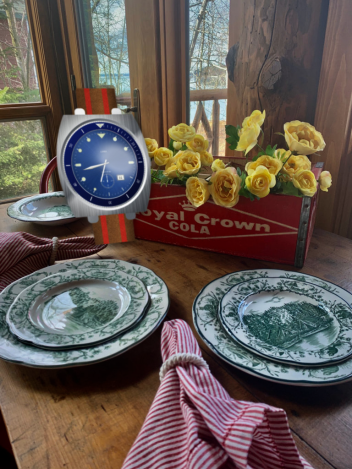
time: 6:43
